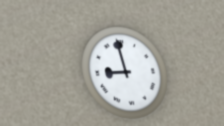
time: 8:59
